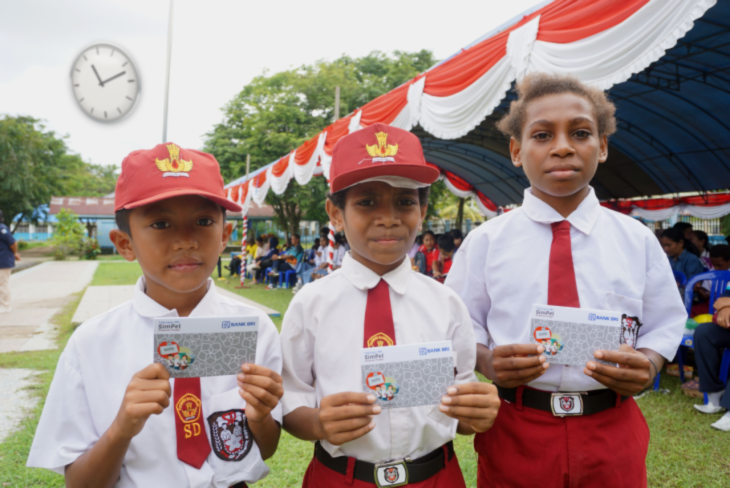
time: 11:12
